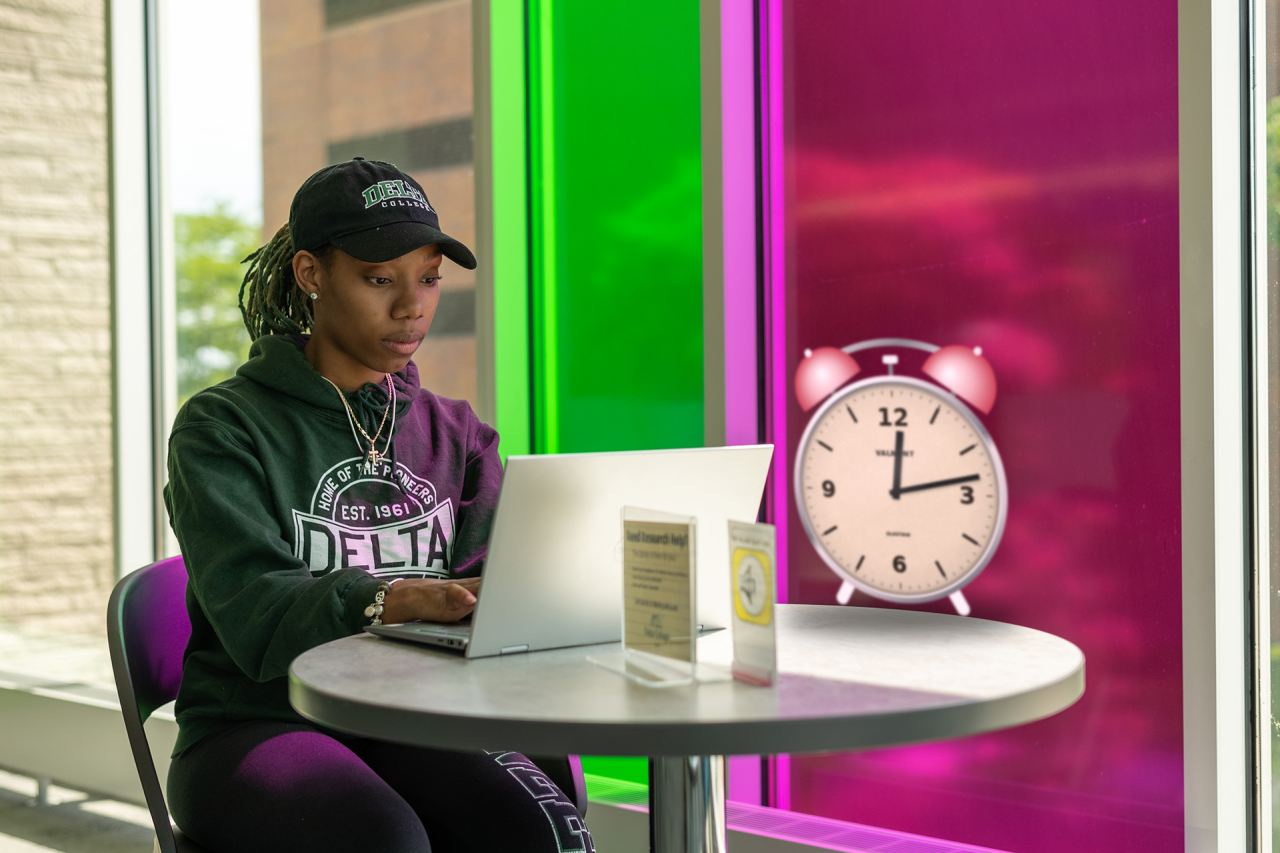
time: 12:13
